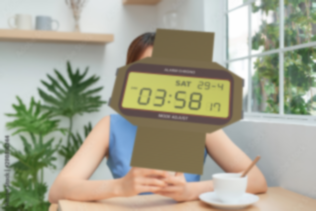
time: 3:58
